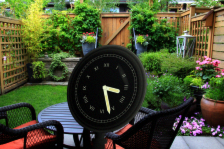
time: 3:27
